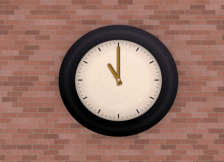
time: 11:00
